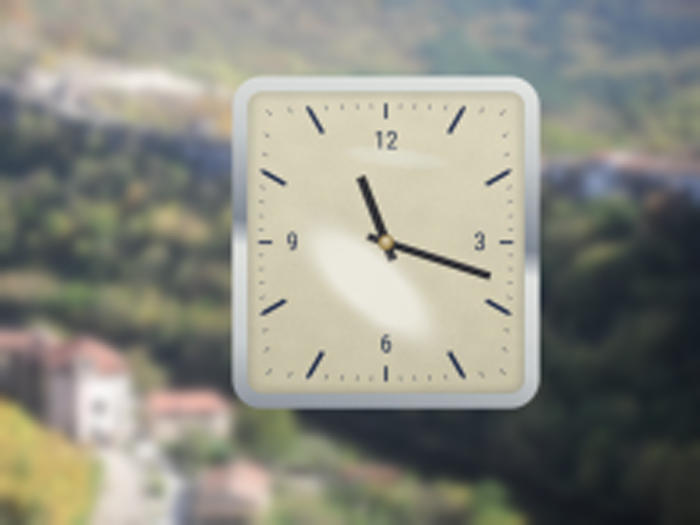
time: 11:18
